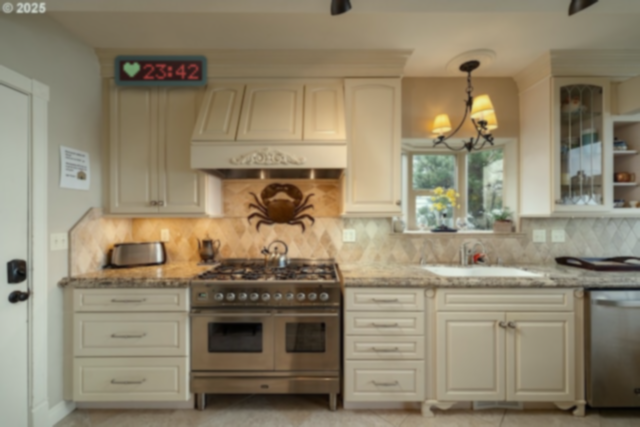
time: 23:42
